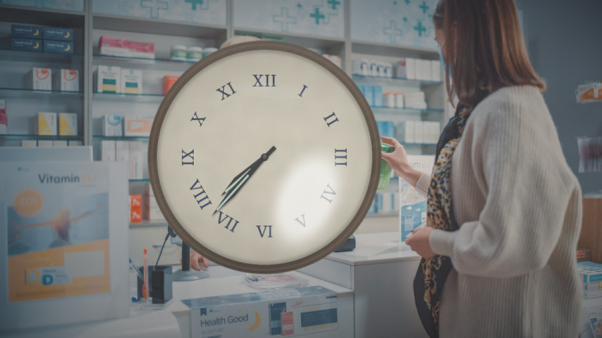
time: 7:37
